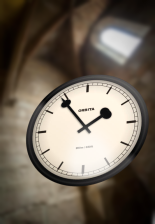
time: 1:54
